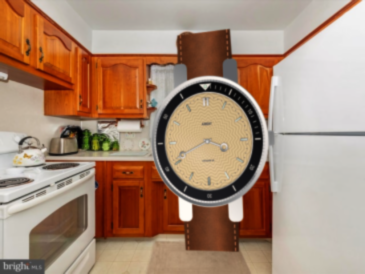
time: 3:41
